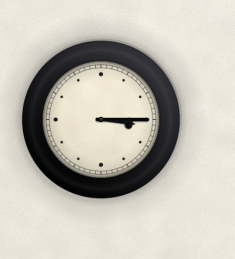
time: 3:15
